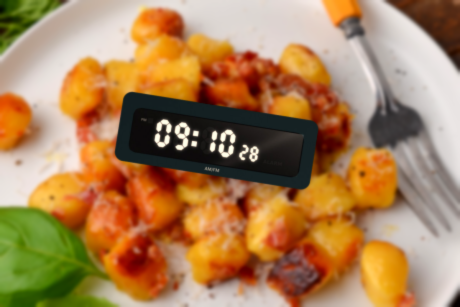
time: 9:10:28
